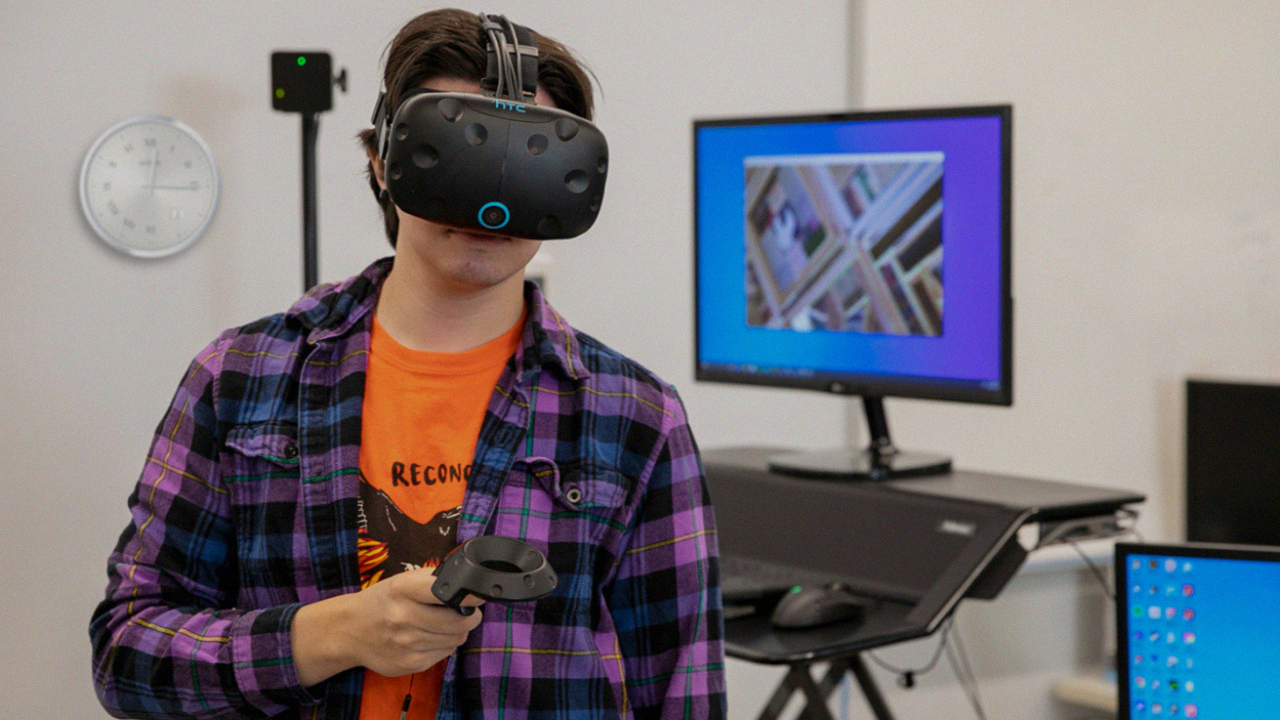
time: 12:15
